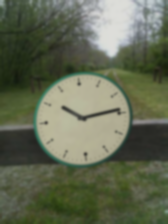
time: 10:14
